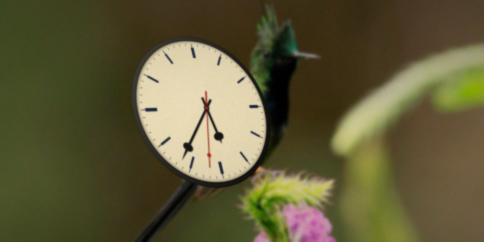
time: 5:36:32
